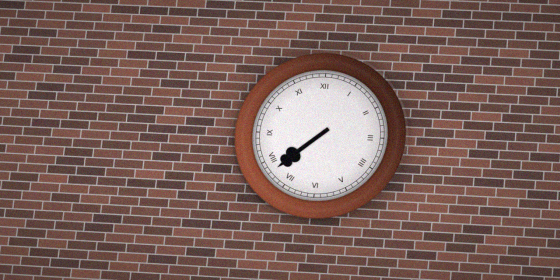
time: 7:38
